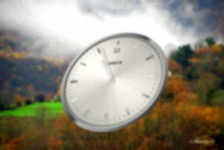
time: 10:56
